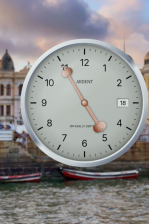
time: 4:55
